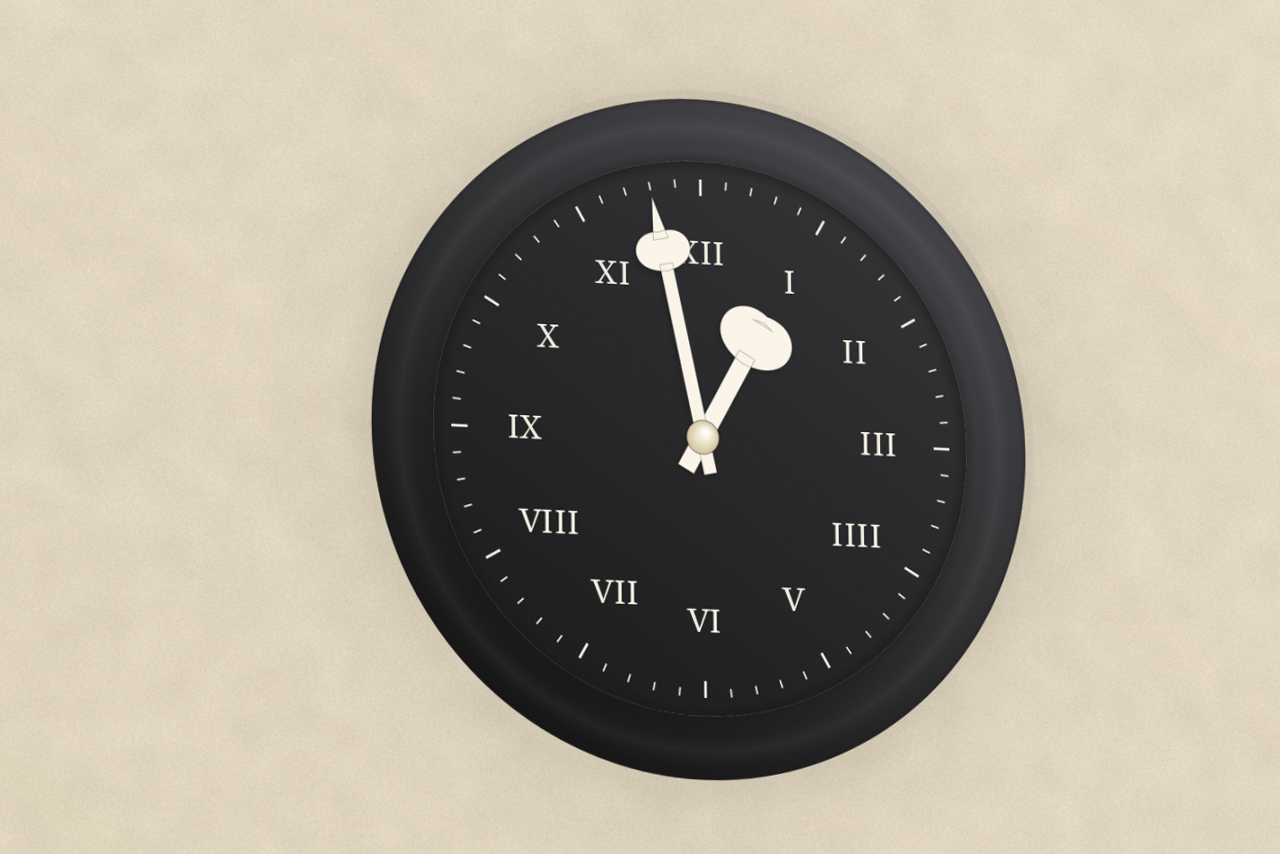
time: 12:58
